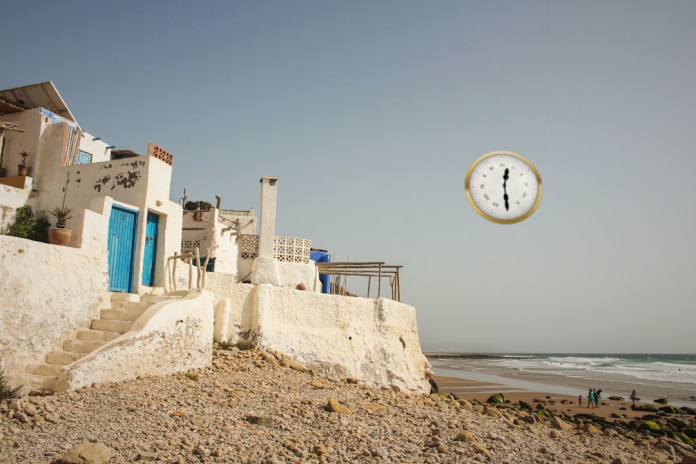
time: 12:30
